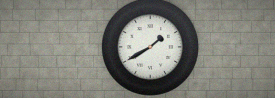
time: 1:40
